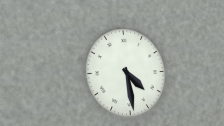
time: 4:29
